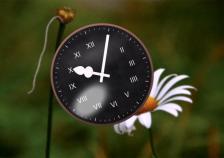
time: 10:05
